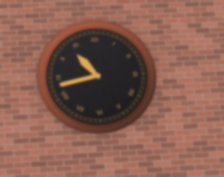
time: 10:43
